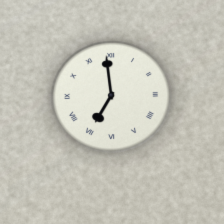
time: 6:59
